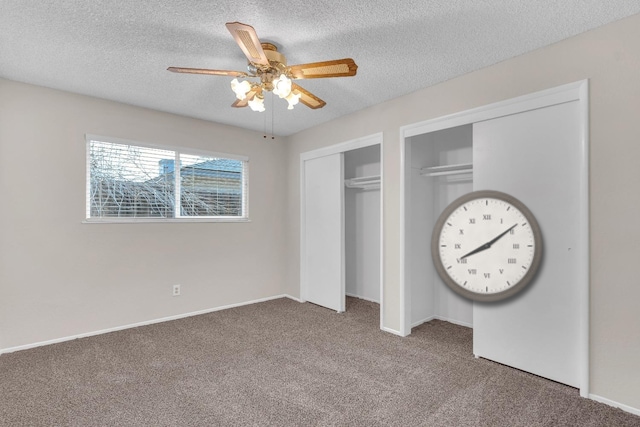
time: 8:09
